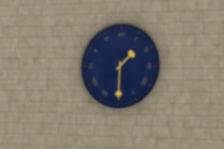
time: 1:30
